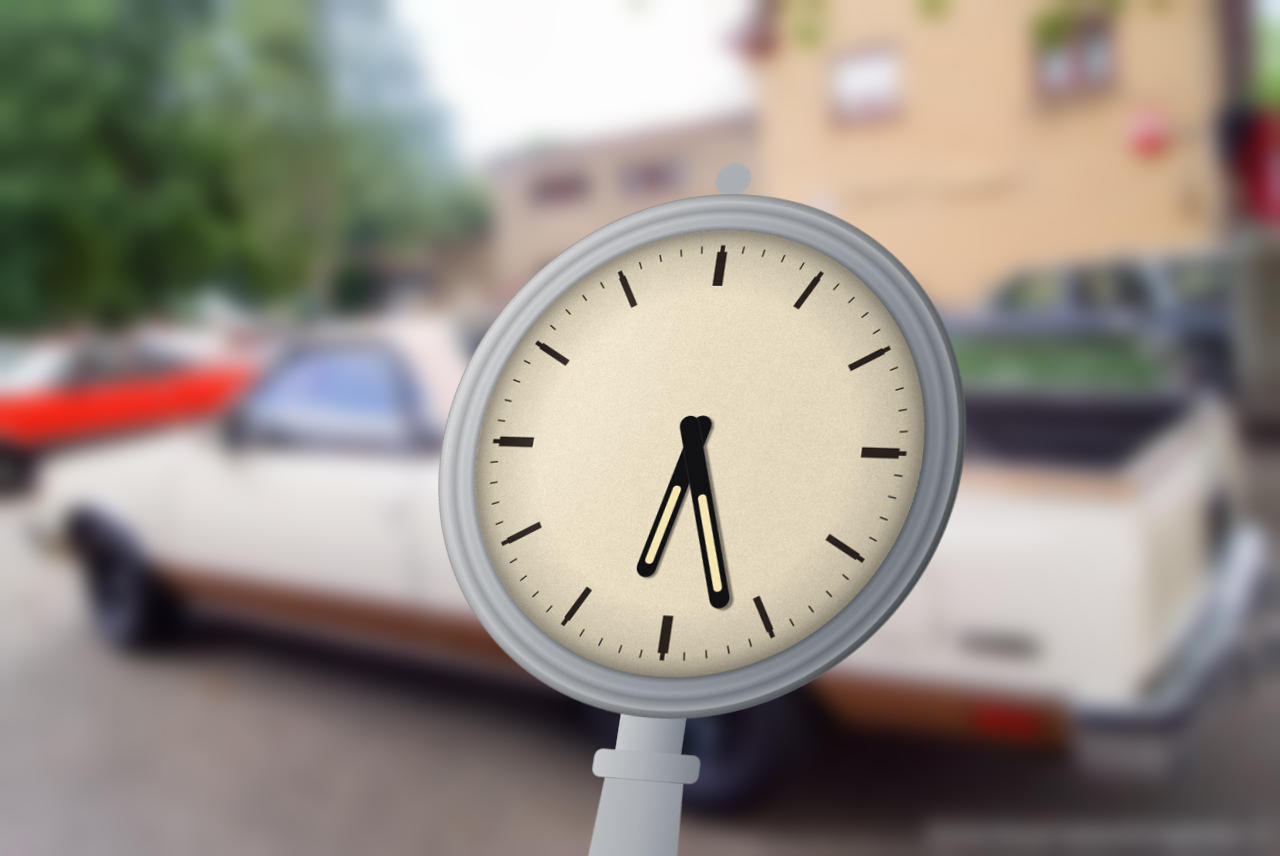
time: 6:27
